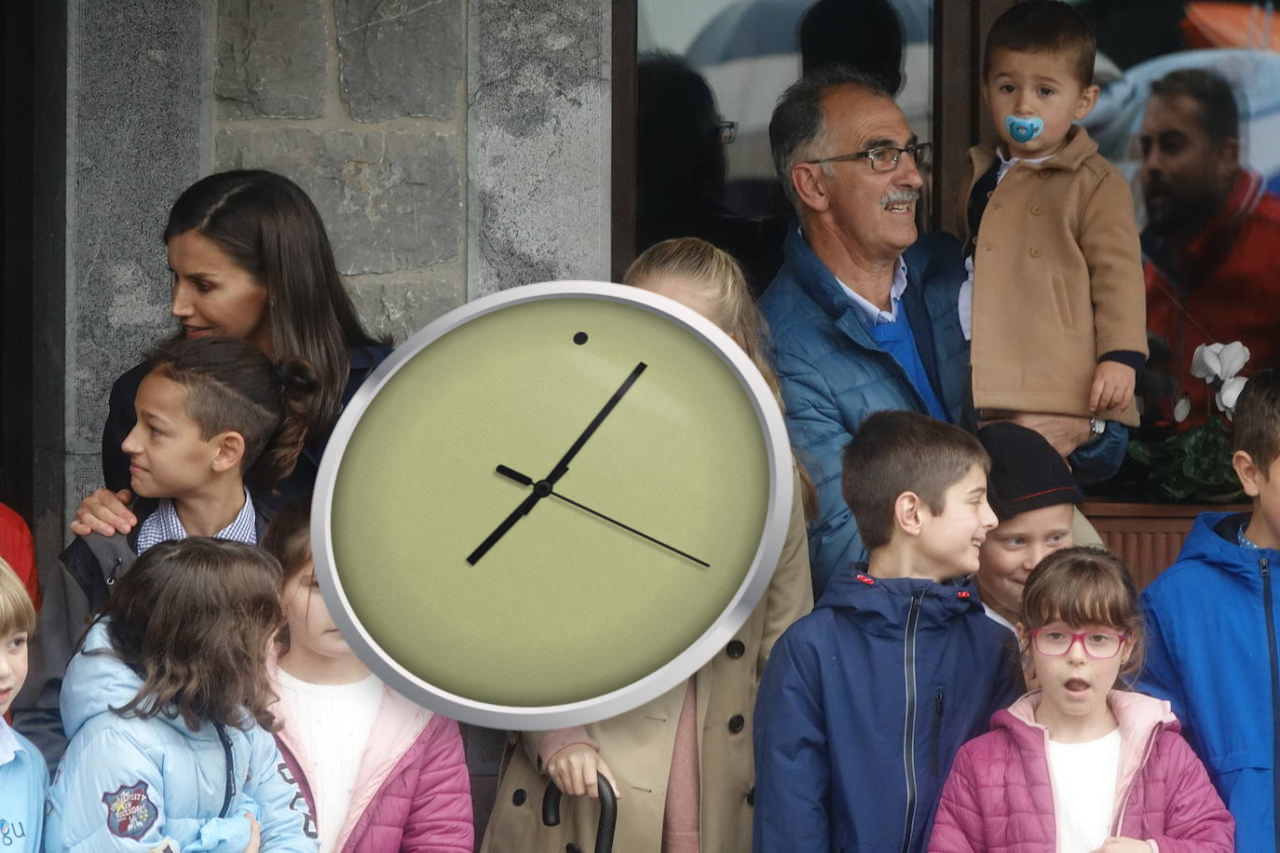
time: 7:04:18
